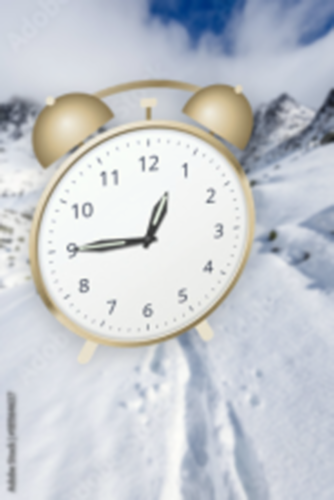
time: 12:45
